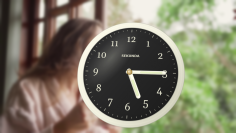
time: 5:15
